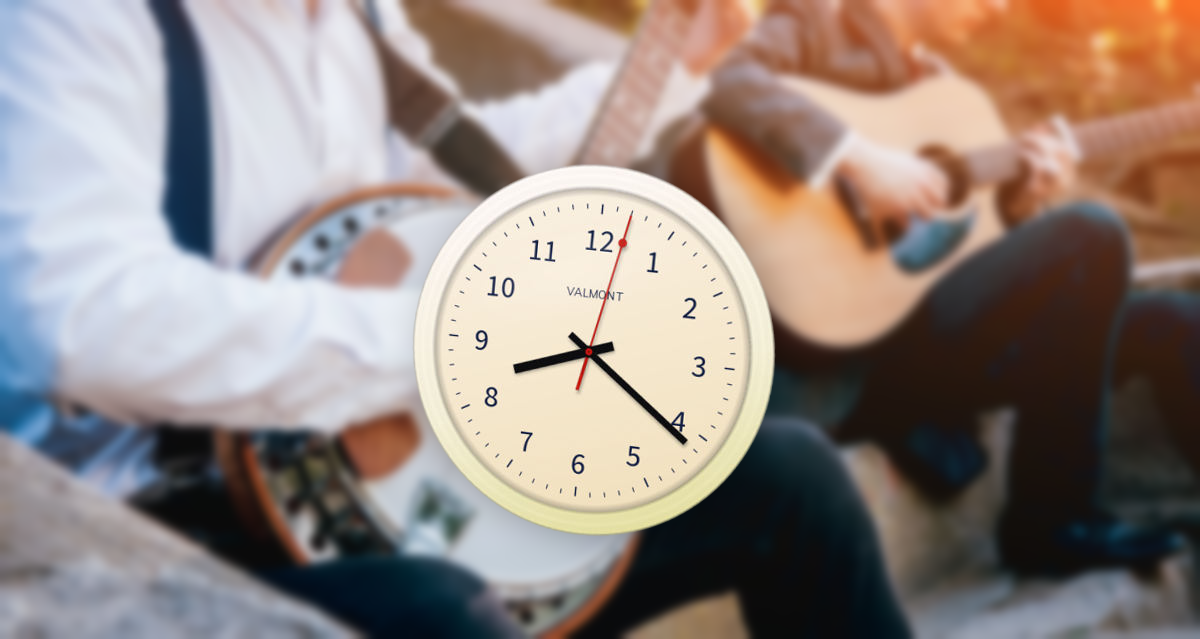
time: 8:21:02
